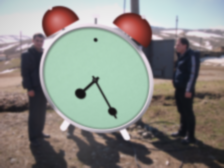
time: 7:25
